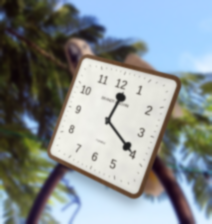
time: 12:20
